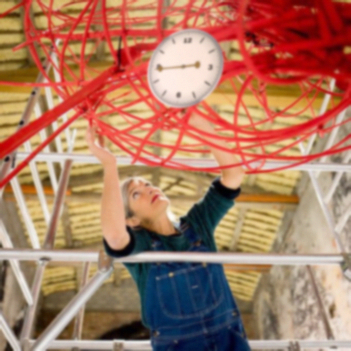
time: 2:44
